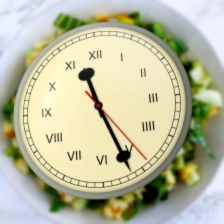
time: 11:26:24
